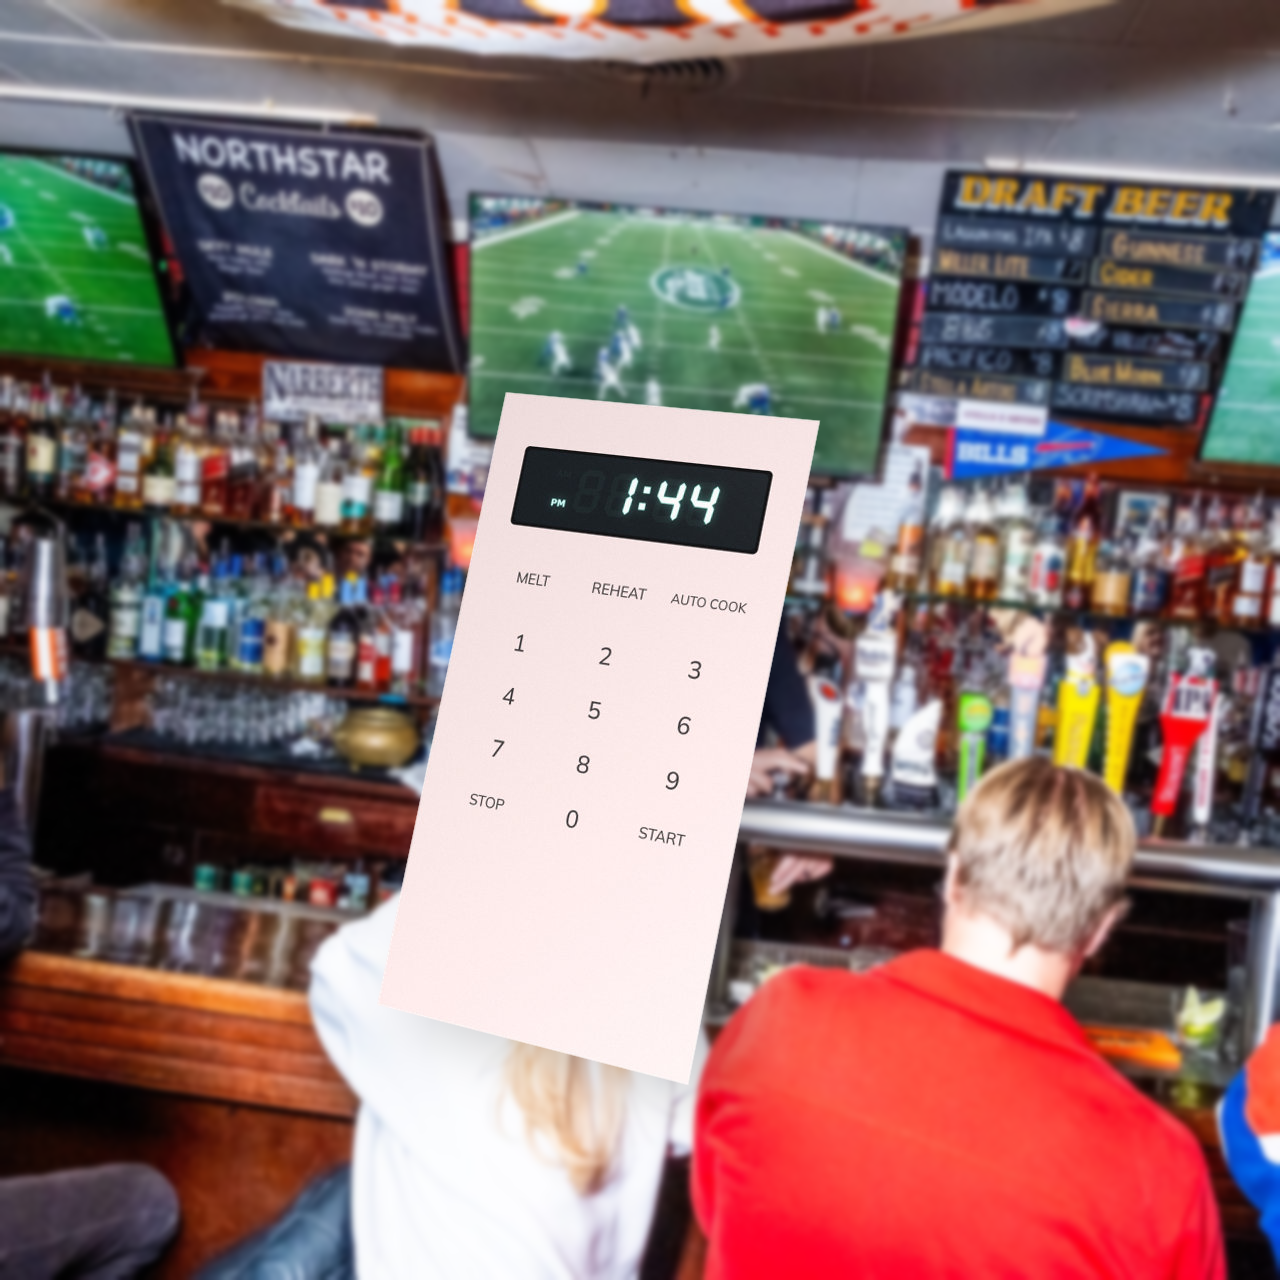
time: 1:44
